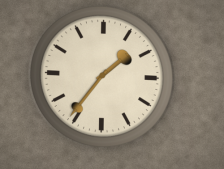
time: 1:36
